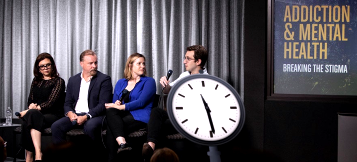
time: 11:29
